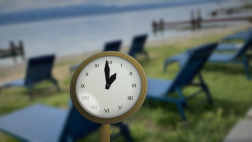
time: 12:59
